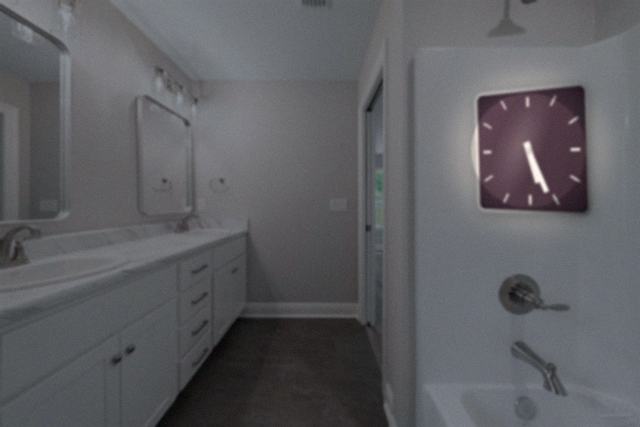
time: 5:26
